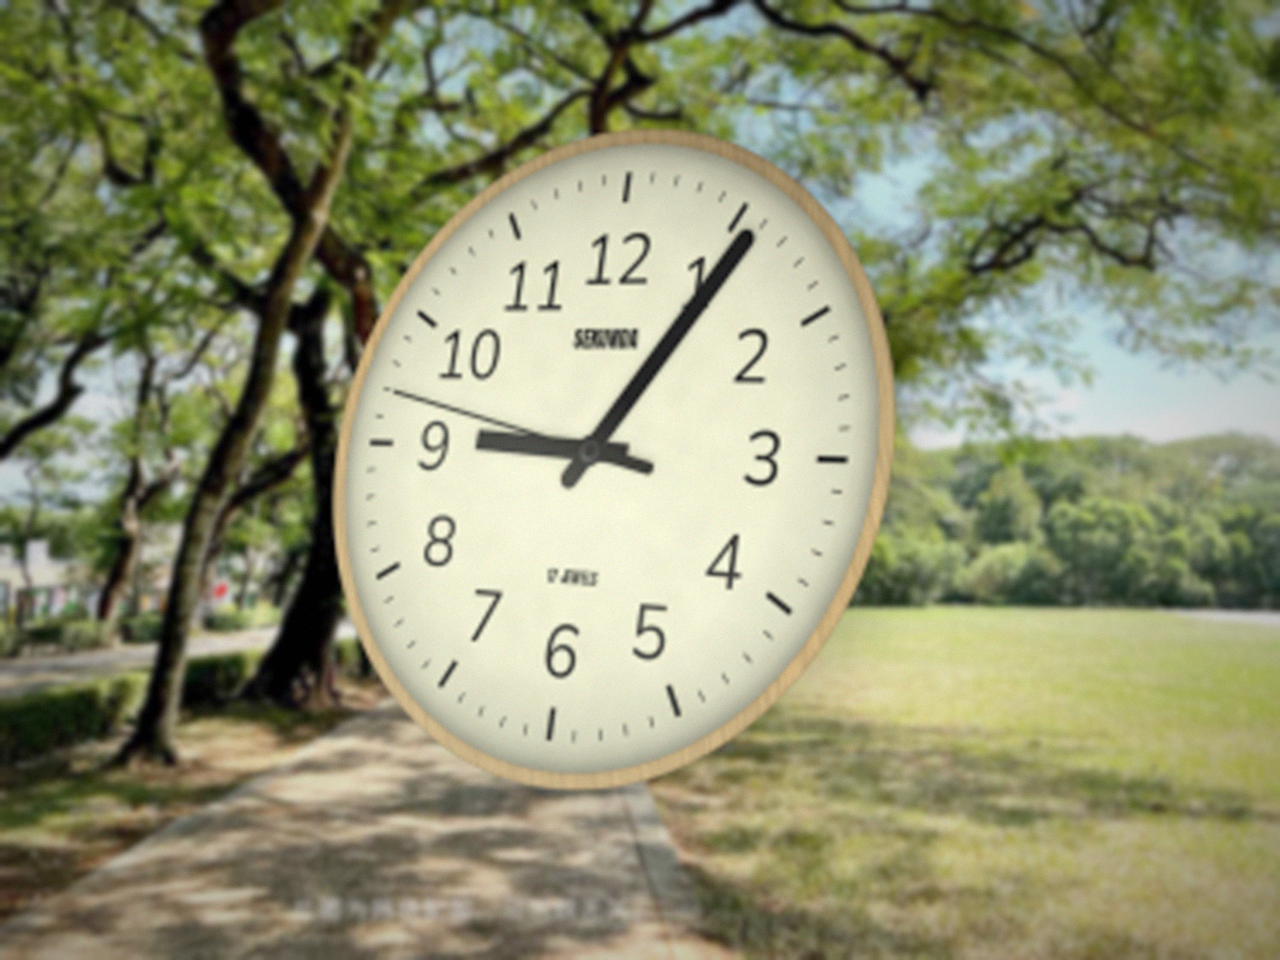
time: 9:05:47
